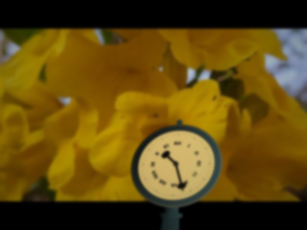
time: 10:27
